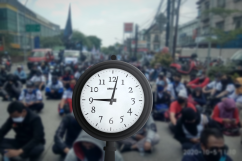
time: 9:02
